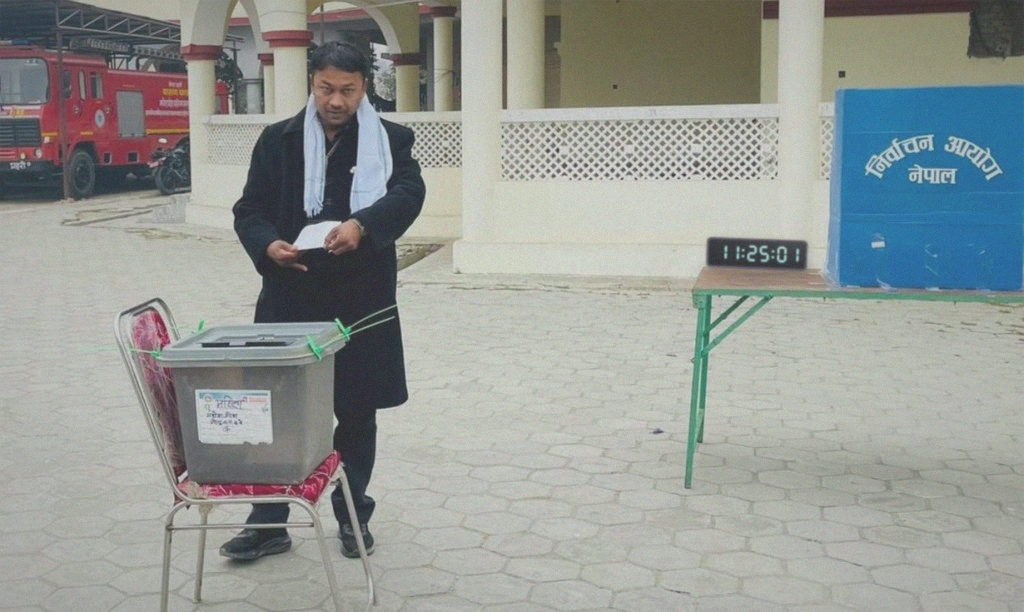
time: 11:25:01
